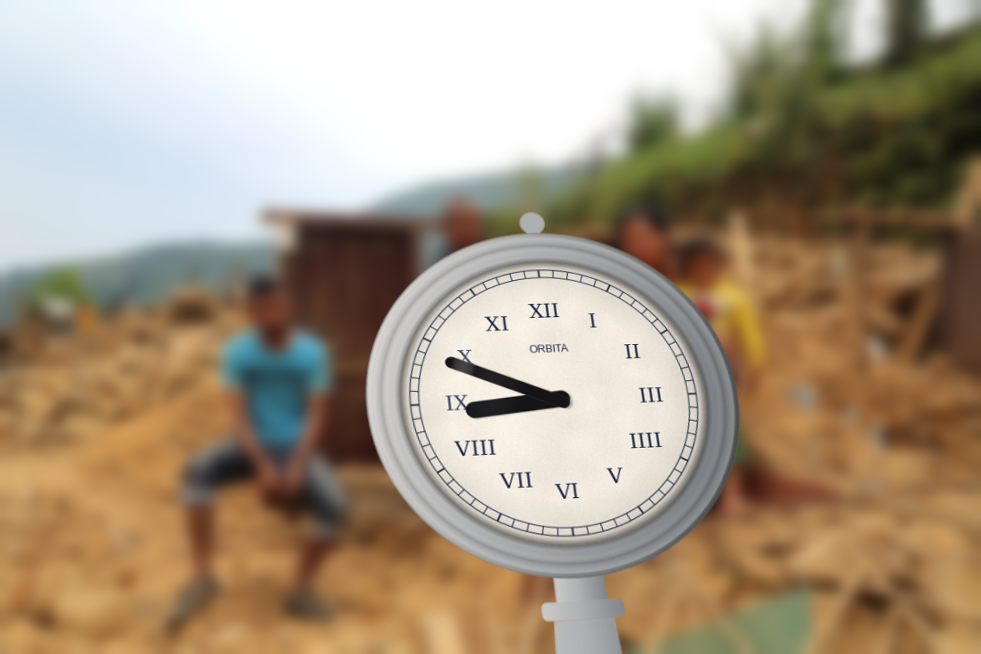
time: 8:49
